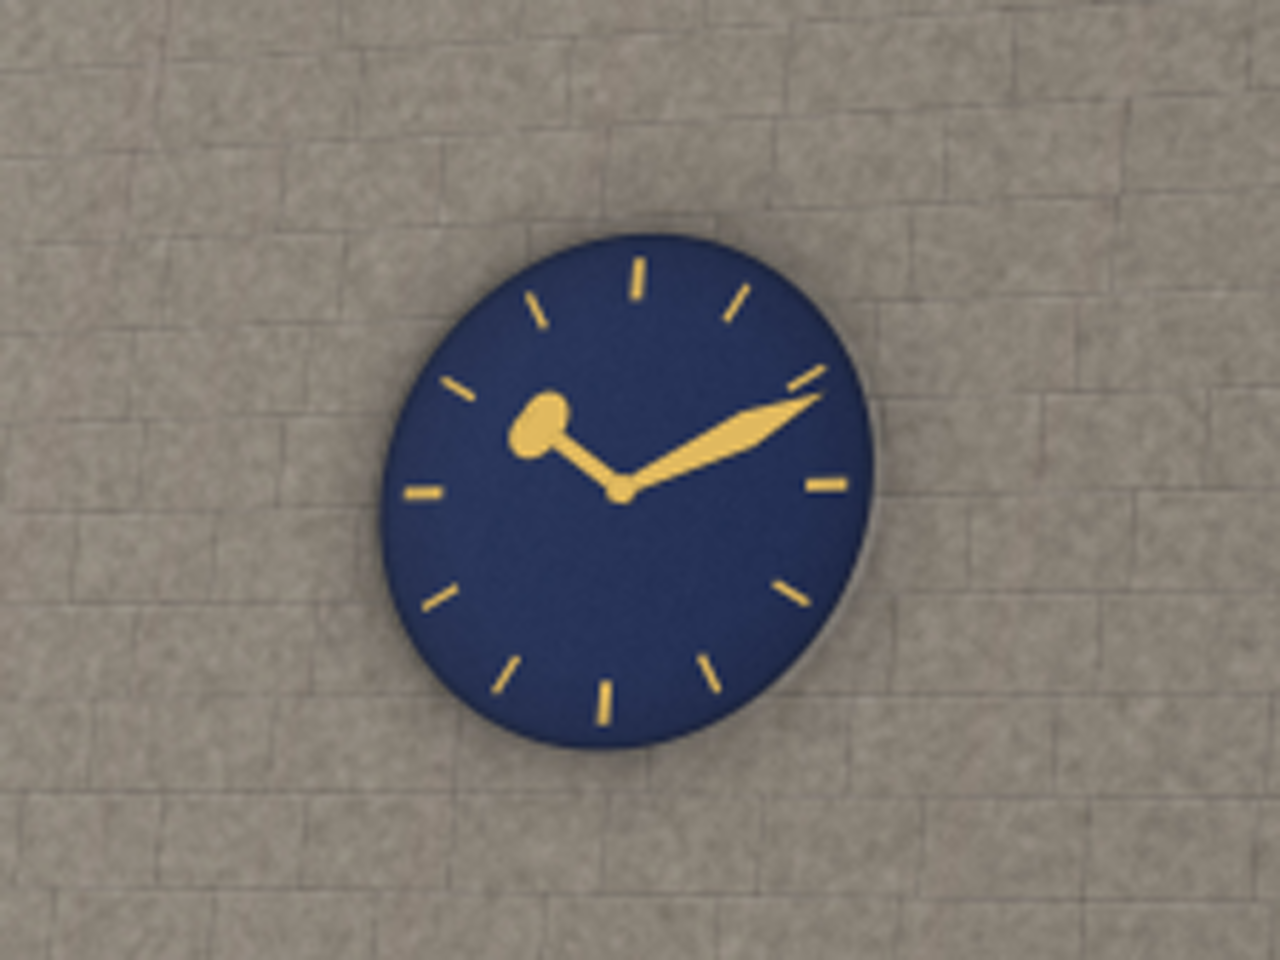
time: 10:11
